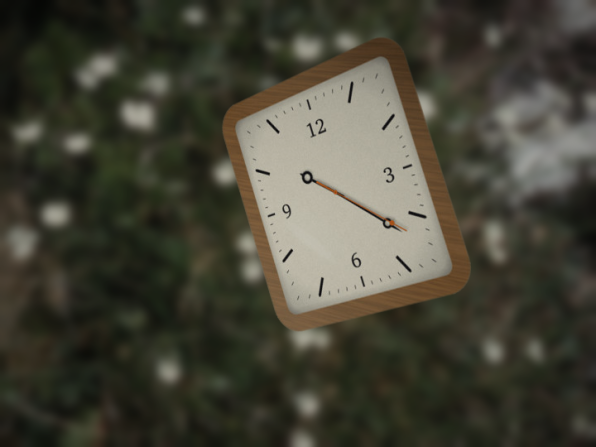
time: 10:22:22
